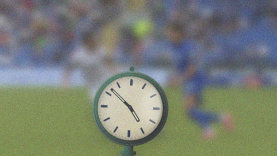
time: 4:52
